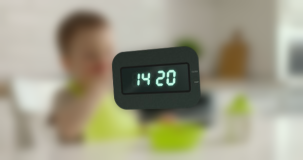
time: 14:20
